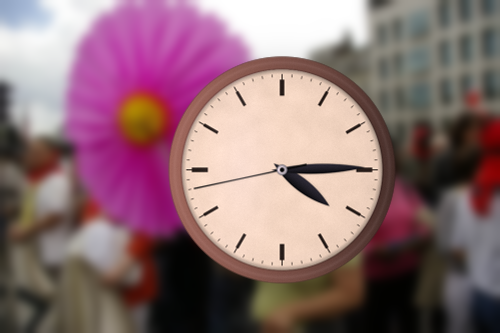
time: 4:14:43
